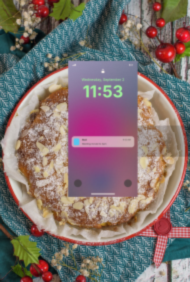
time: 11:53
